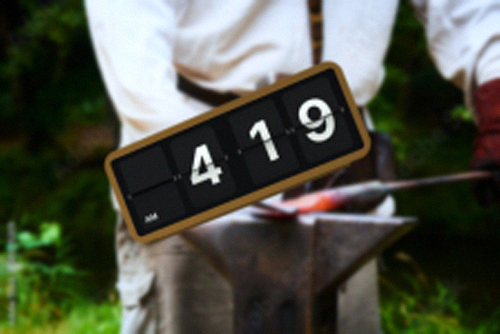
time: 4:19
